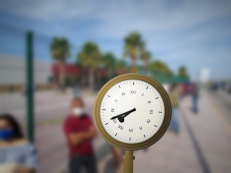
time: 7:41
